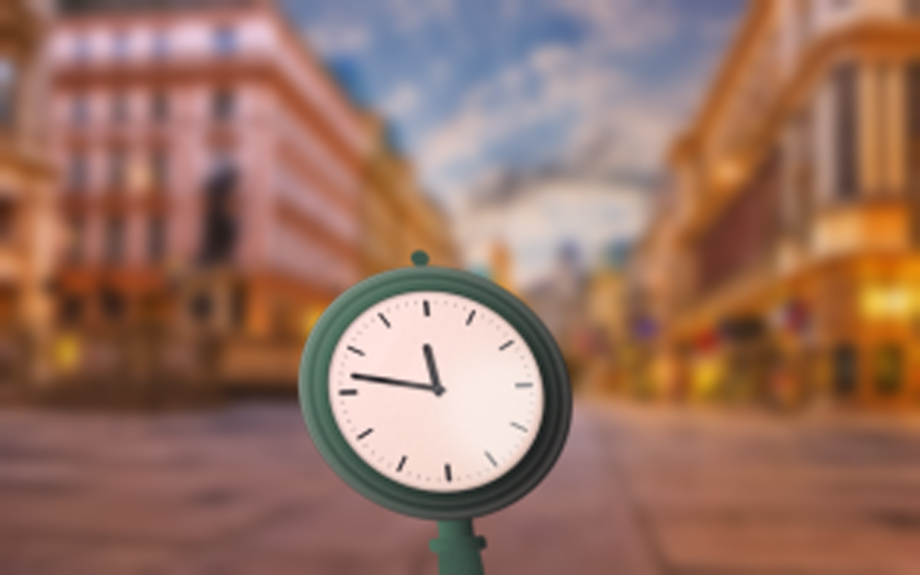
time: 11:47
